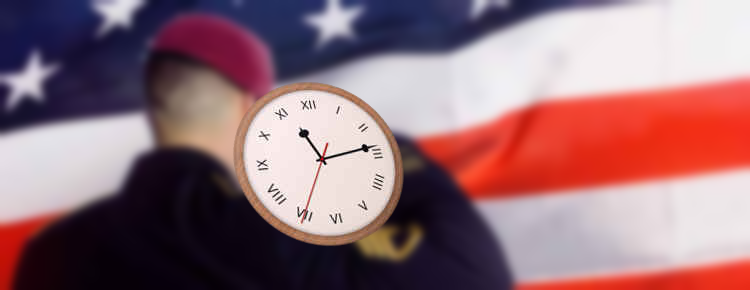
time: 11:13:35
